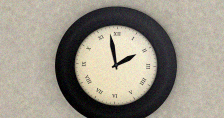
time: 1:58
